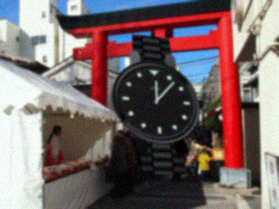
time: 12:07
